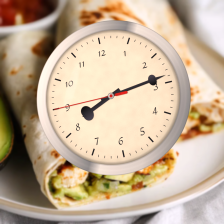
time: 8:13:45
